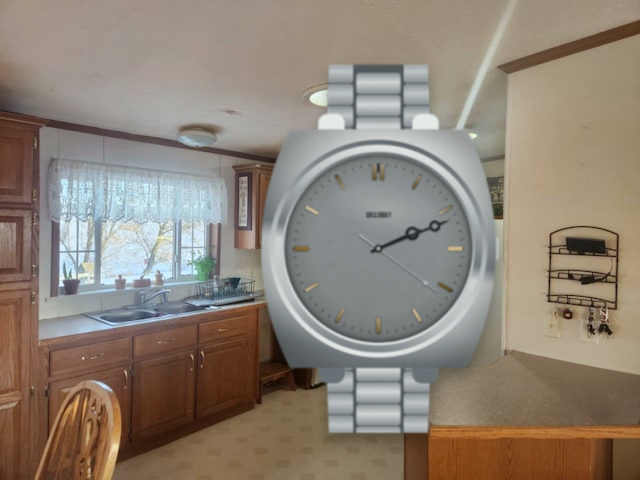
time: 2:11:21
